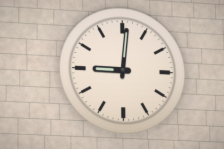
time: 9:01
